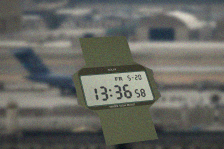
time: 13:36:58
